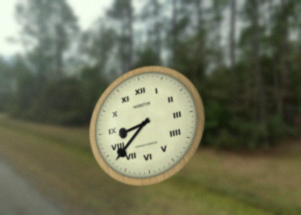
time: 8:38
